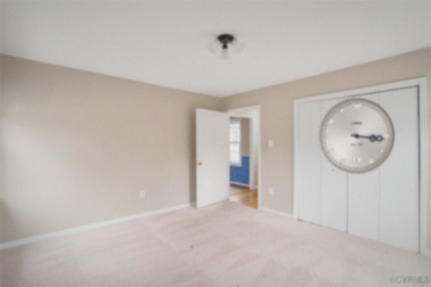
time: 3:16
